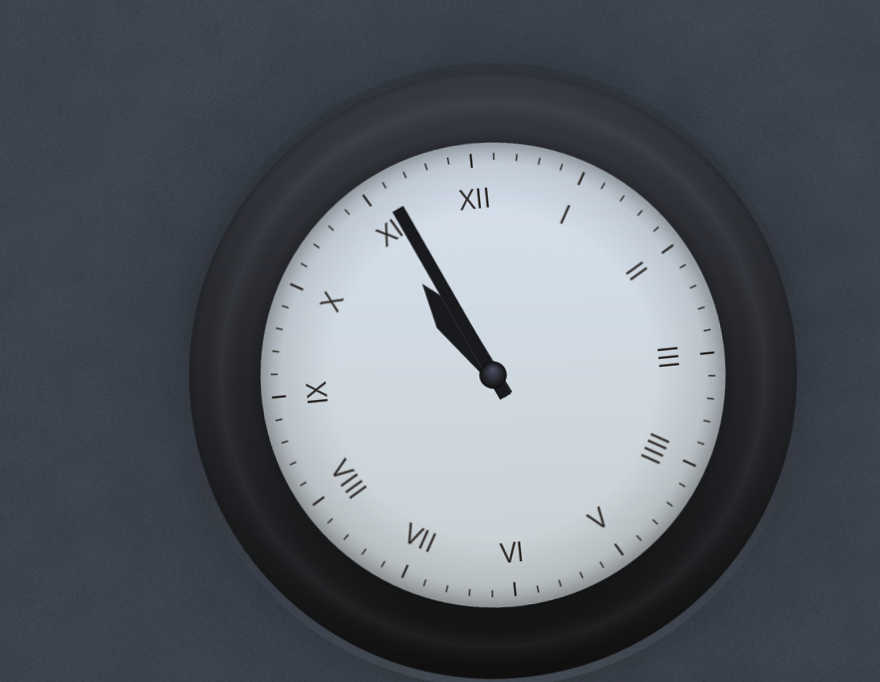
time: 10:56
